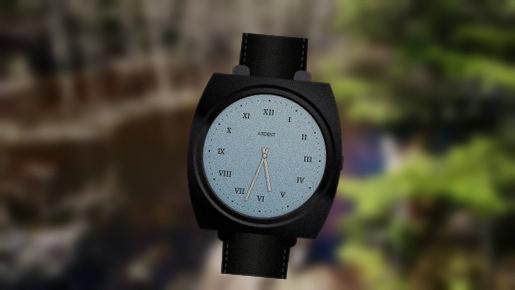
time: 5:33
